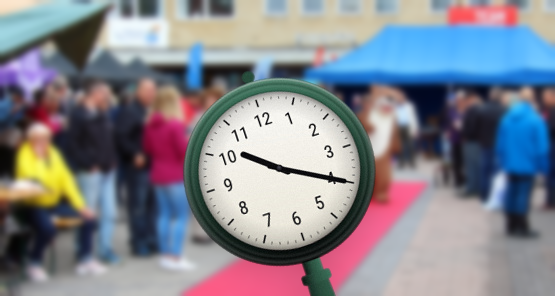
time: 10:20
